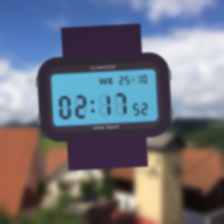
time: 2:17:52
